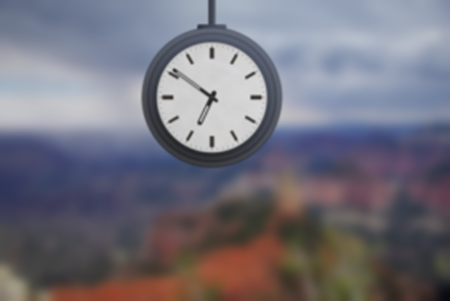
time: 6:51
